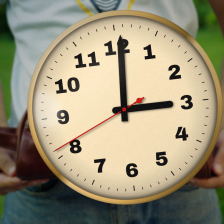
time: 3:00:41
